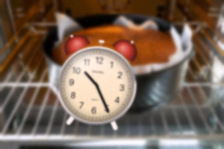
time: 10:25
